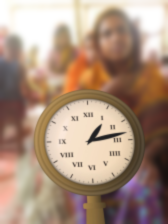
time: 1:13
